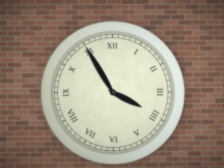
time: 3:55
